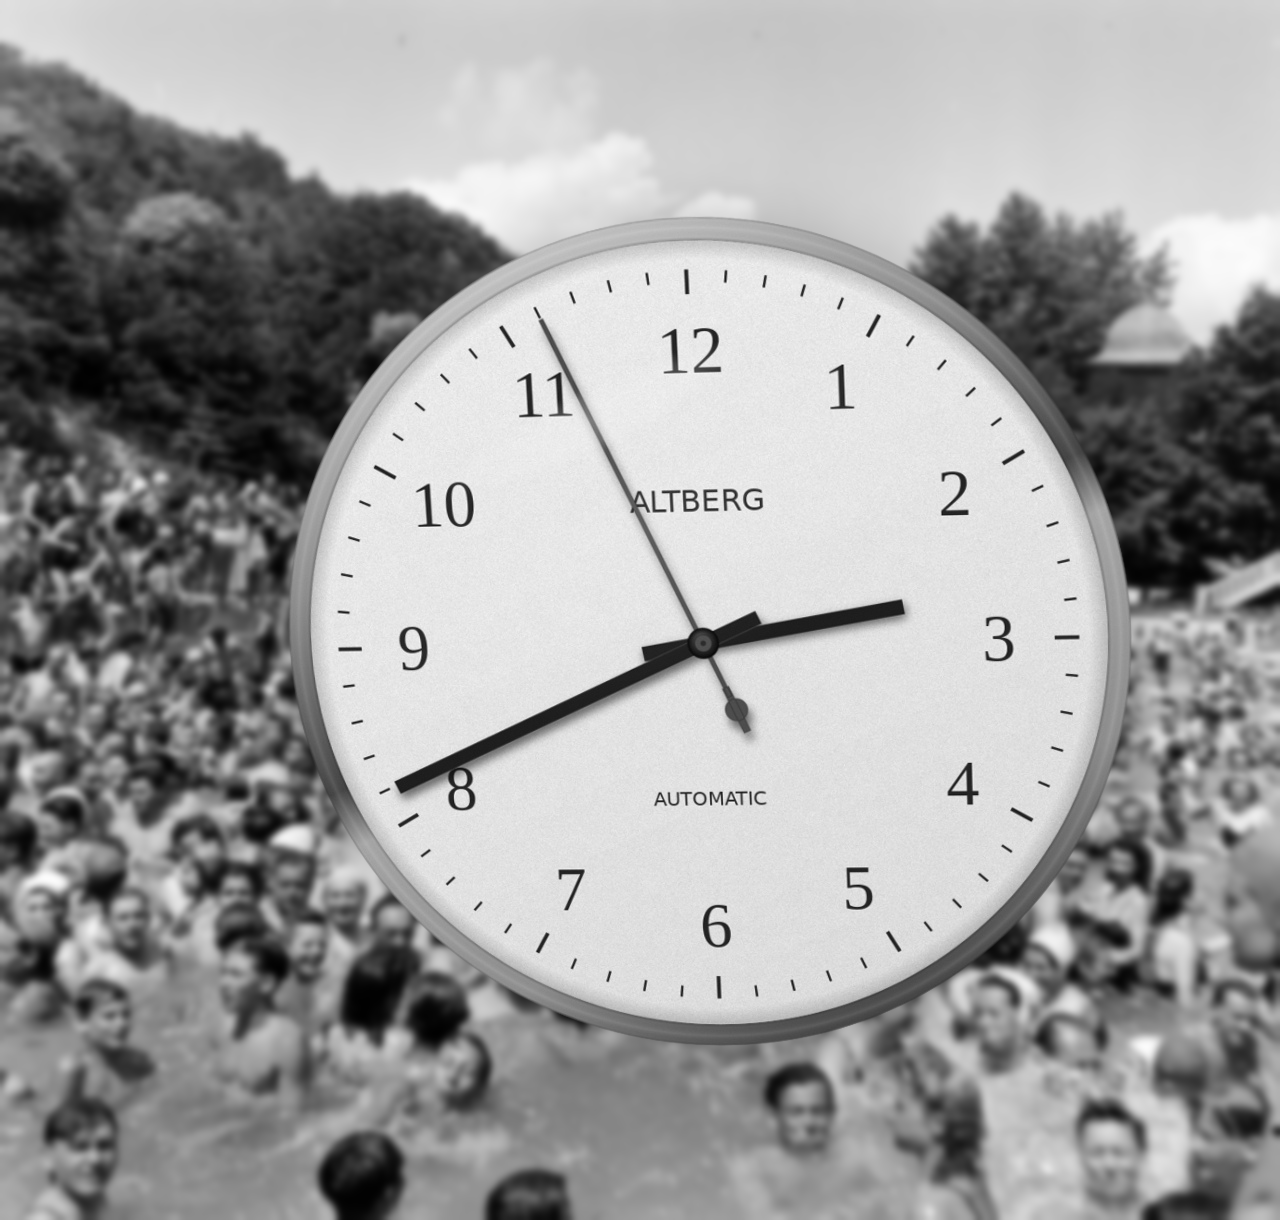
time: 2:40:56
